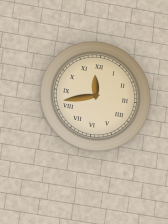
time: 11:42
